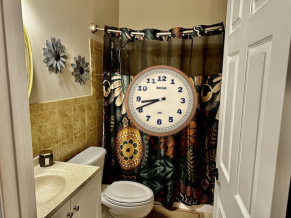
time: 8:41
